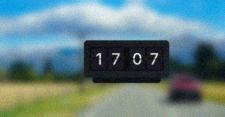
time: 17:07
